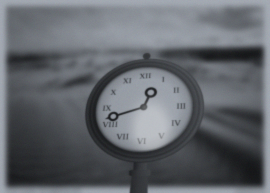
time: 12:42
